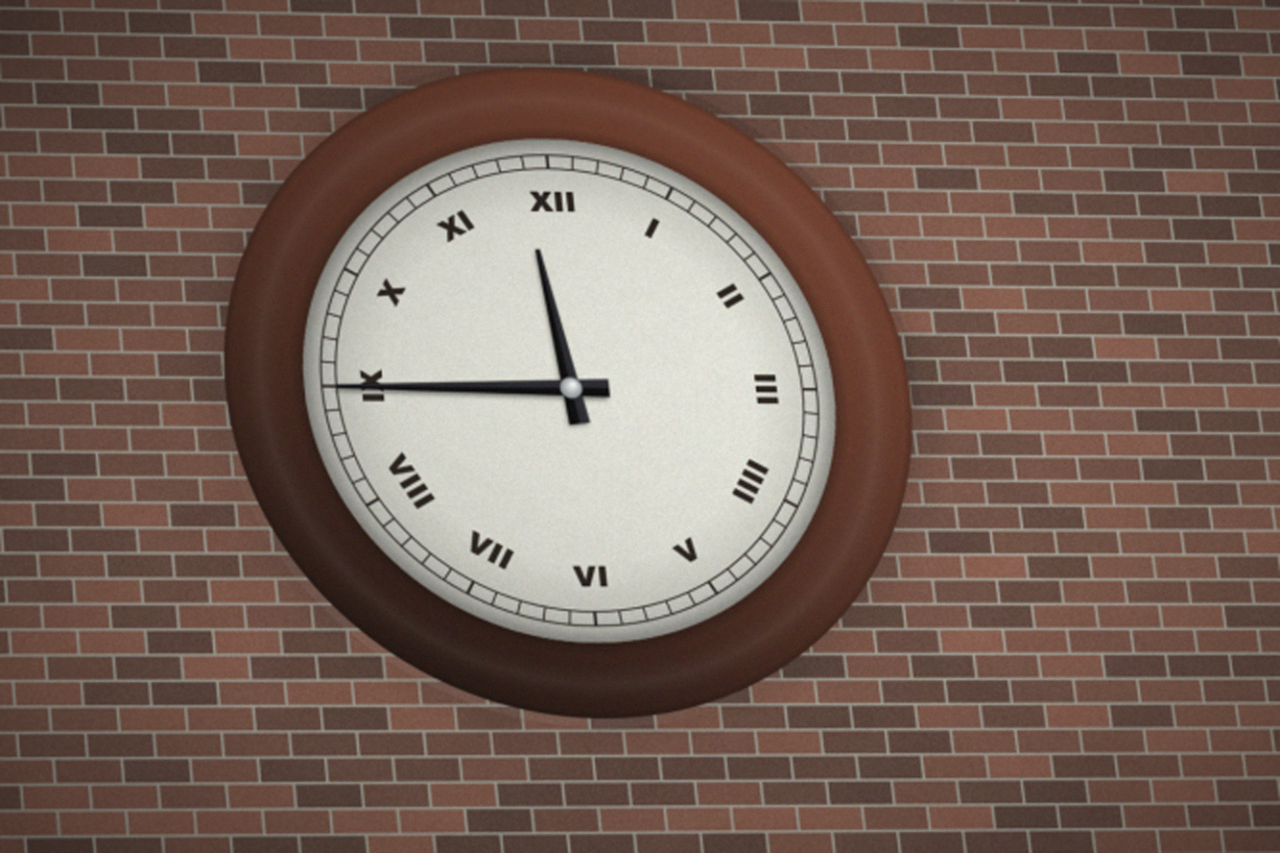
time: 11:45
